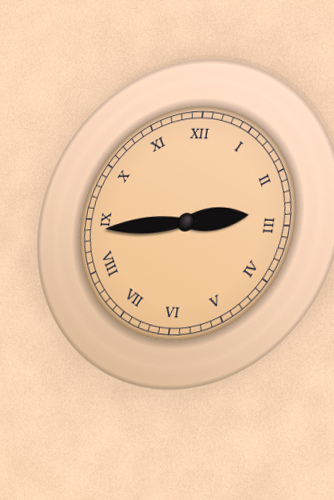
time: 2:44
